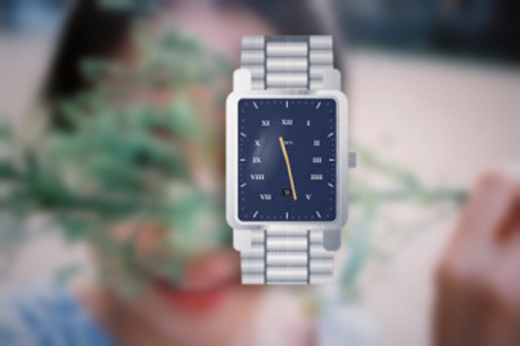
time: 11:28
